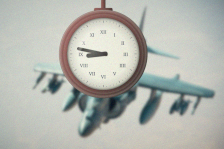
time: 8:47
